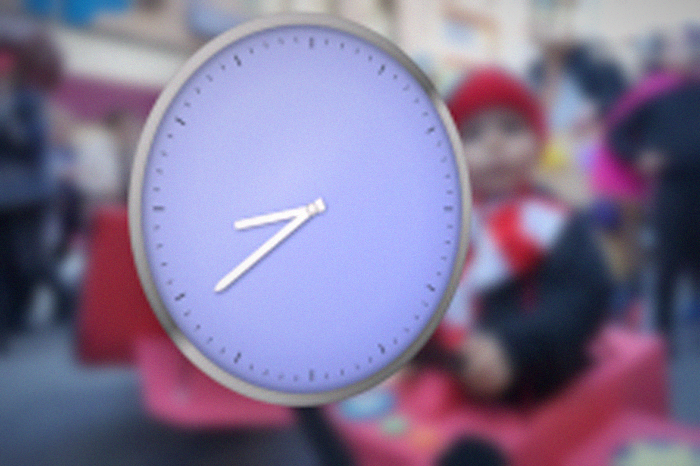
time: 8:39
